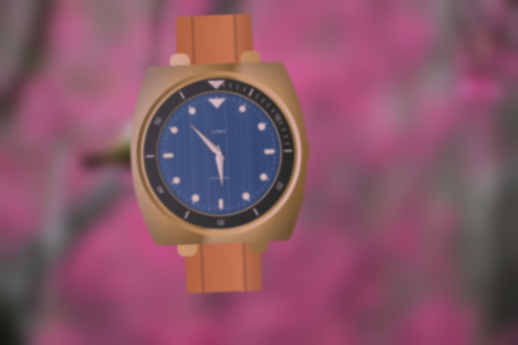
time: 5:53
